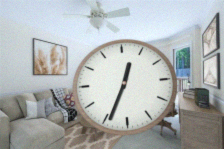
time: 12:34
